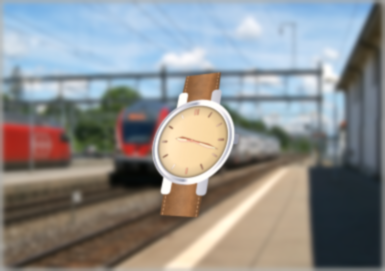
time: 9:18
